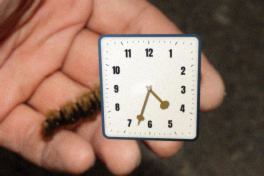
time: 4:33
